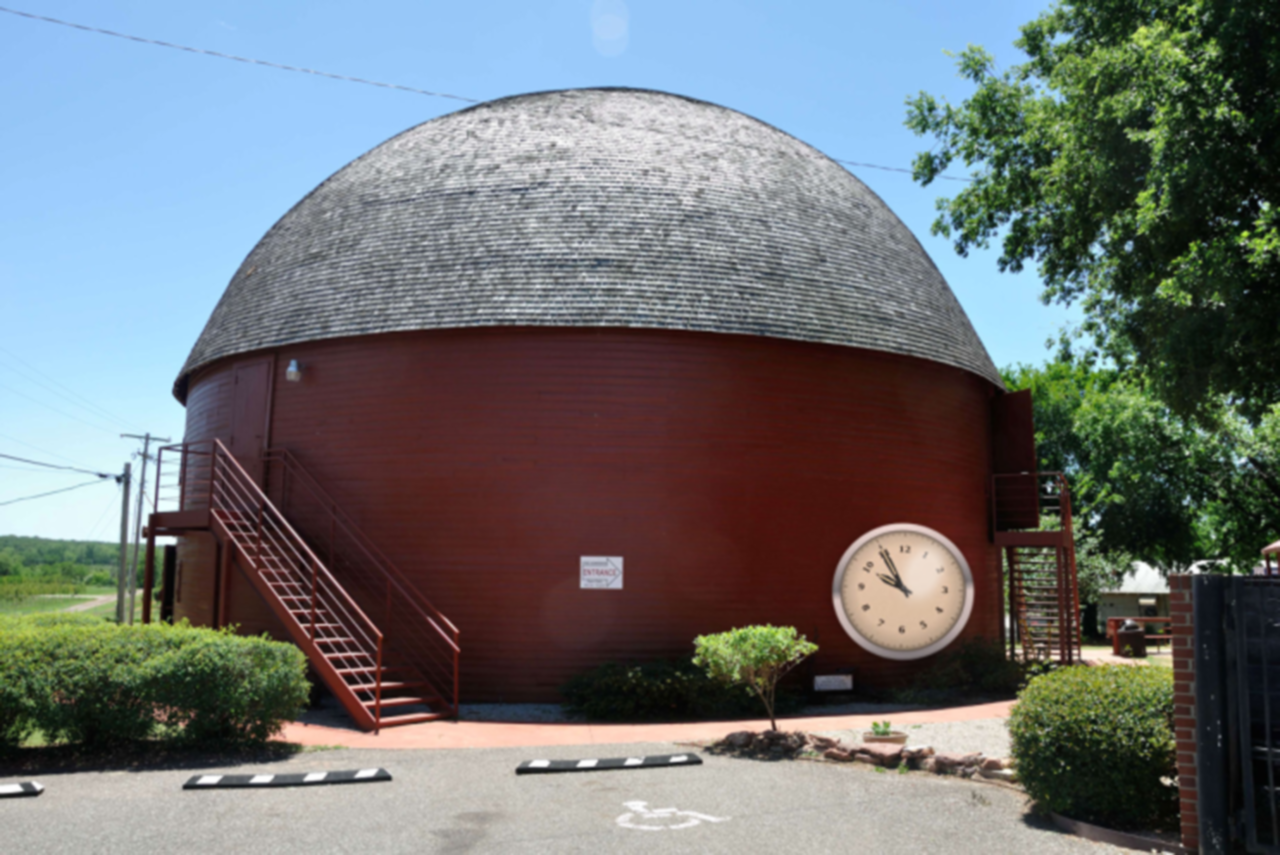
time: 9:55
